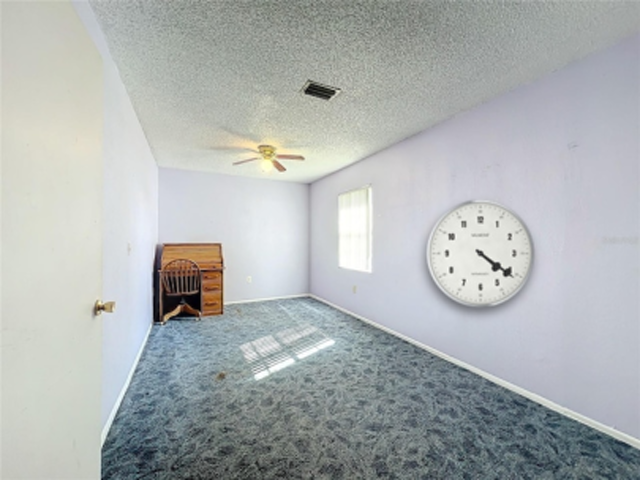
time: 4:21
